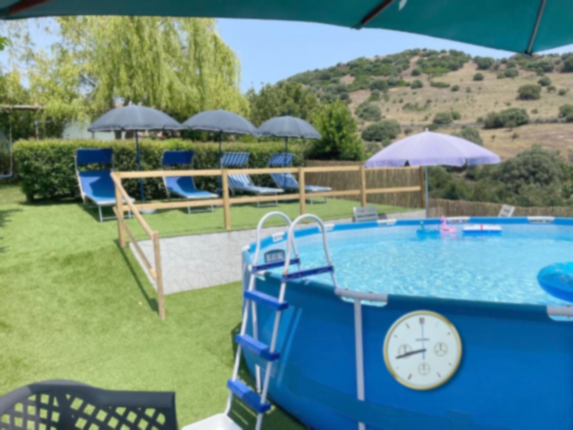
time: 8:43
